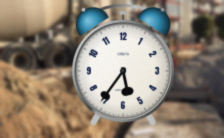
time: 5:36
